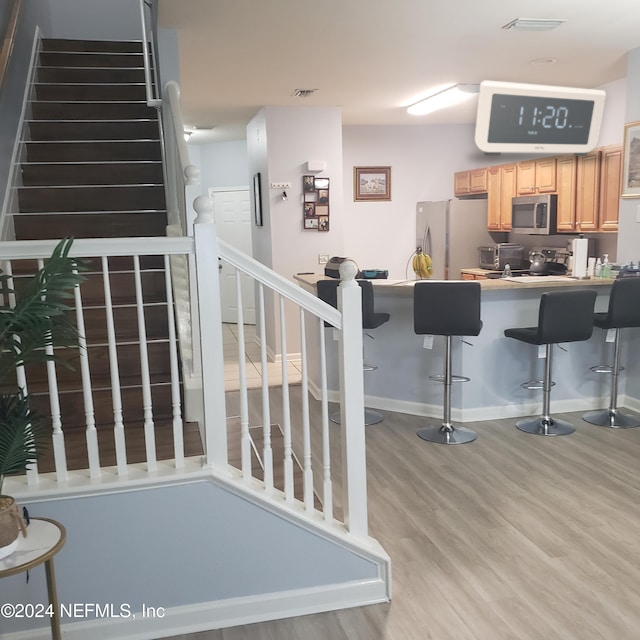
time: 11:20
